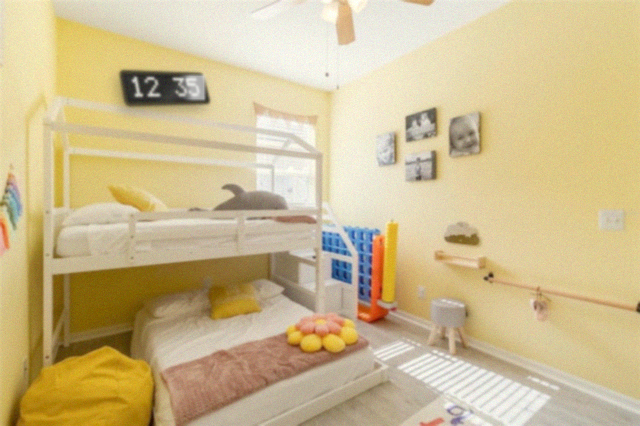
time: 12:35
